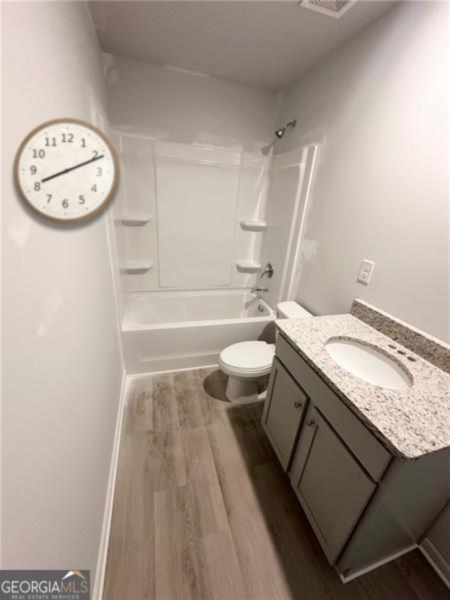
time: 8:11
